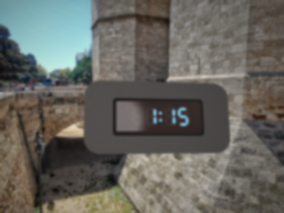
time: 1:15
